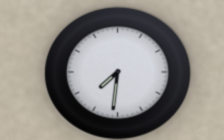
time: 7:31
